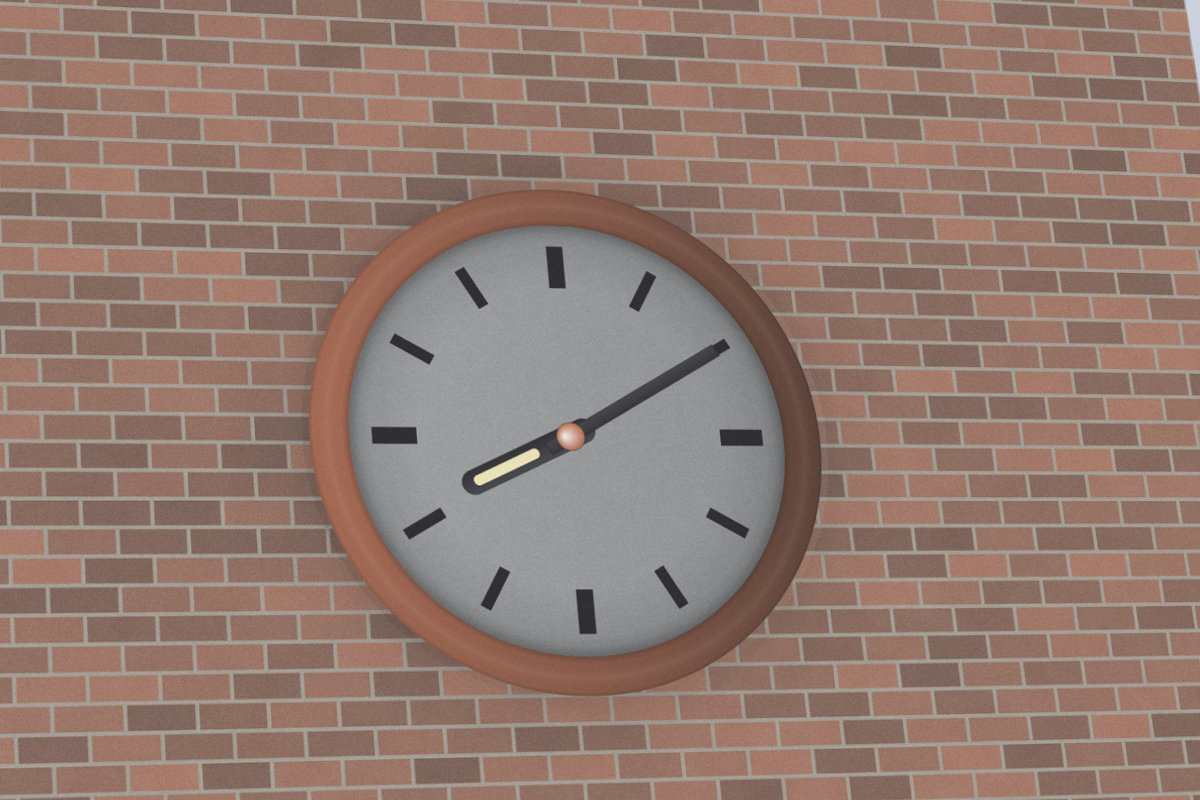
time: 8:10
